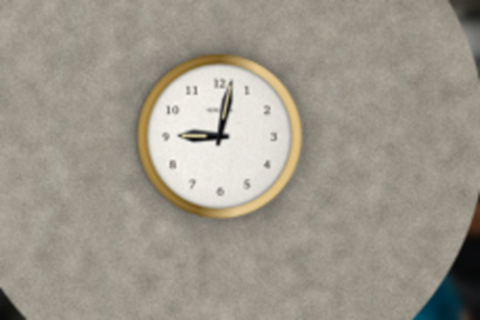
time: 9:02
